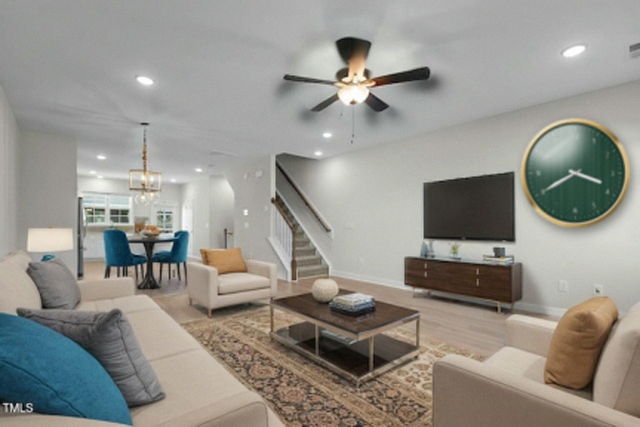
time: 3:40
